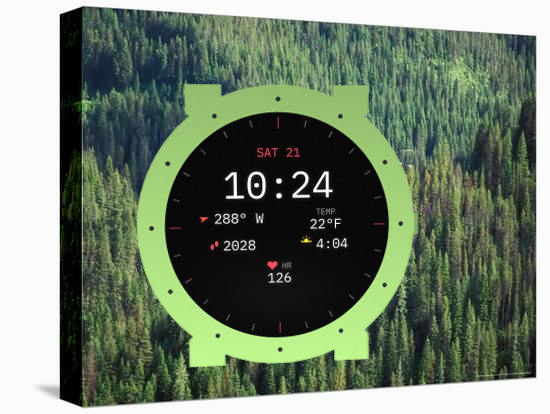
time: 10:24
